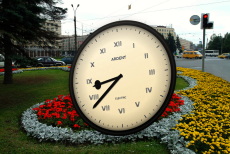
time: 8:38
